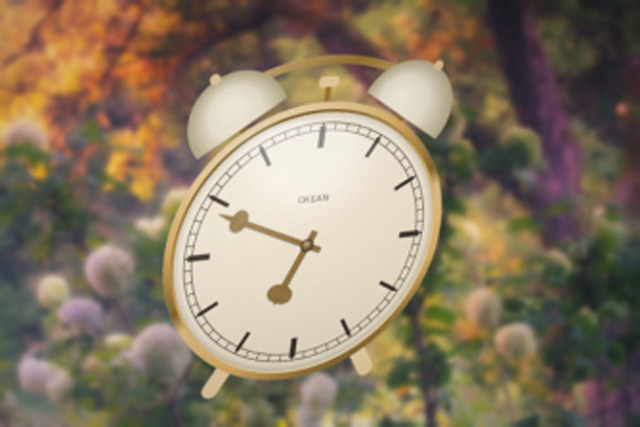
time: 6:49
